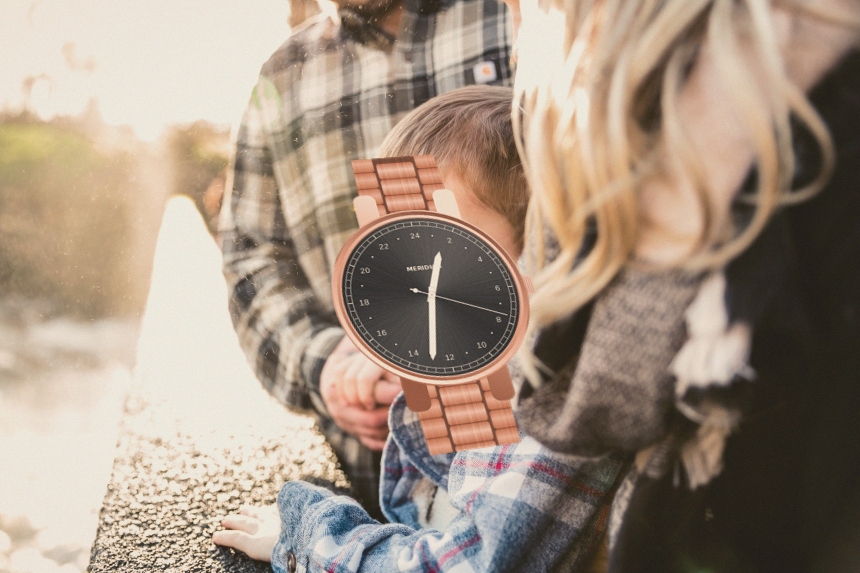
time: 1:32:19
